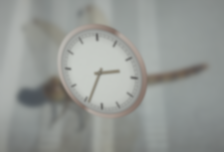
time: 2:34
